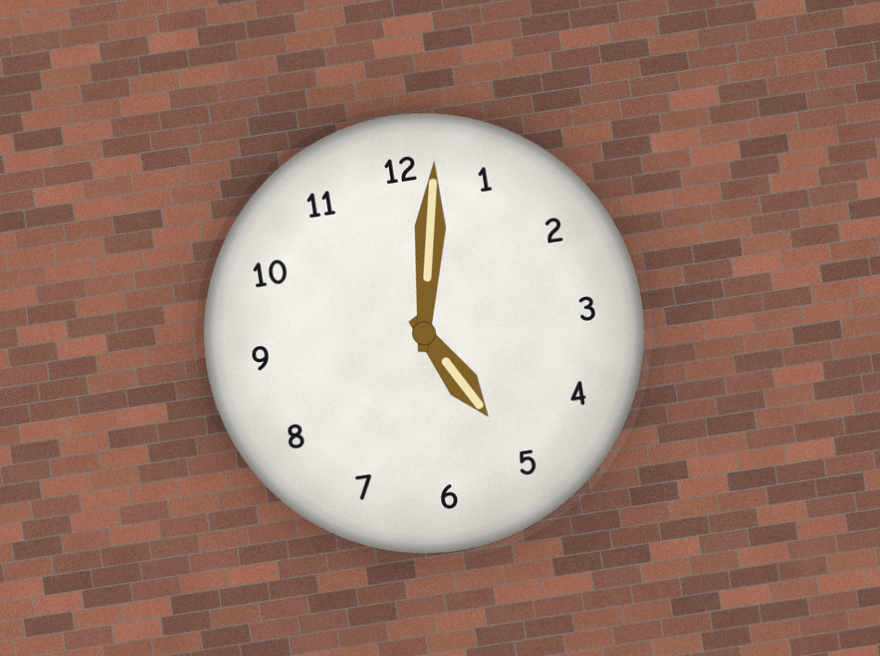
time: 5:02
